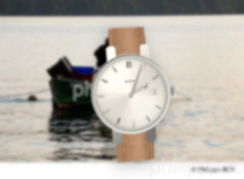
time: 2:04
